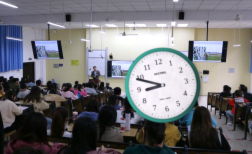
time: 8:49
